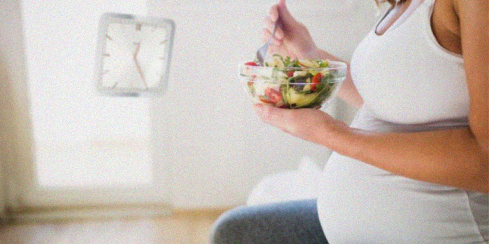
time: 12:25
